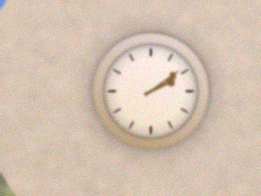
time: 2:09
